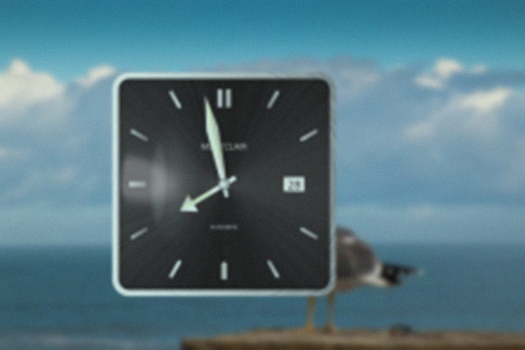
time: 7:58
